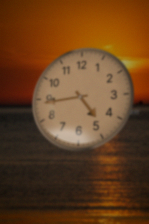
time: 4:44
